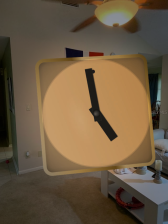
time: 4:59
